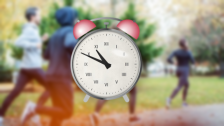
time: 10:49
